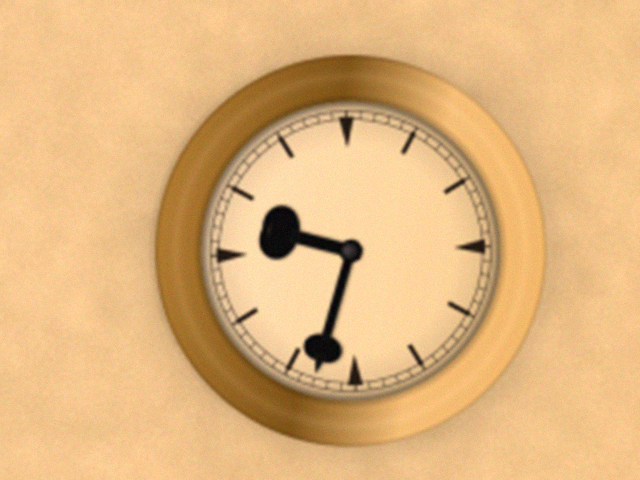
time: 9:33
